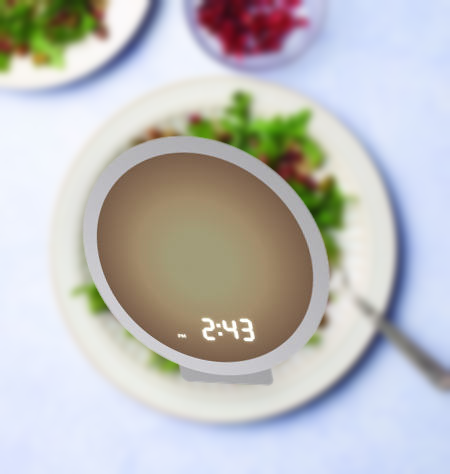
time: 2:43
